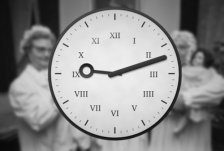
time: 9:12
